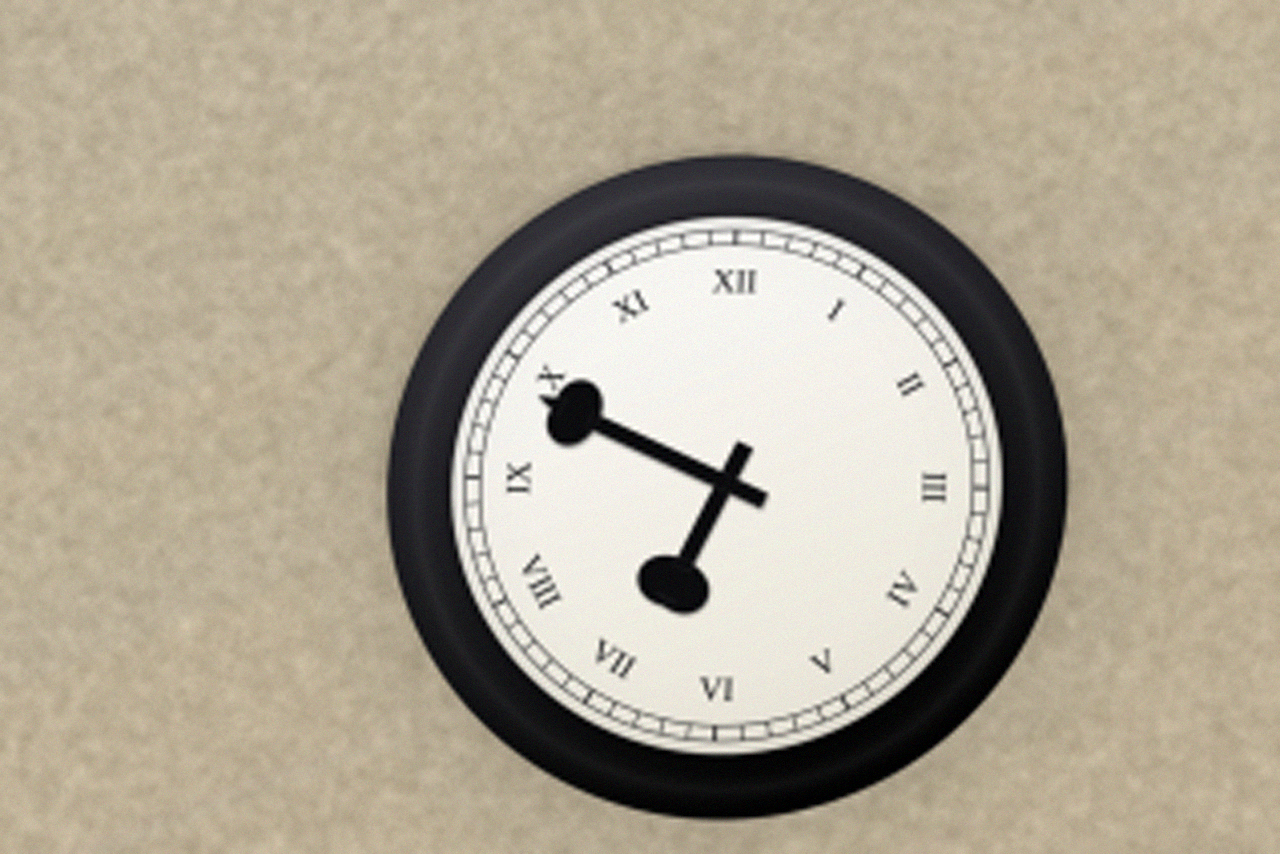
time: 6:49
